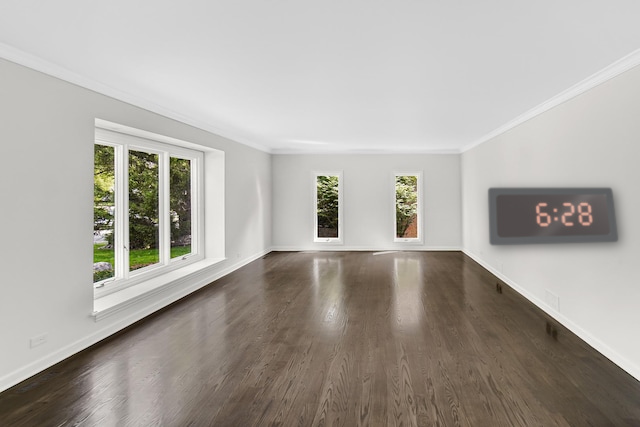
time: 6:28
